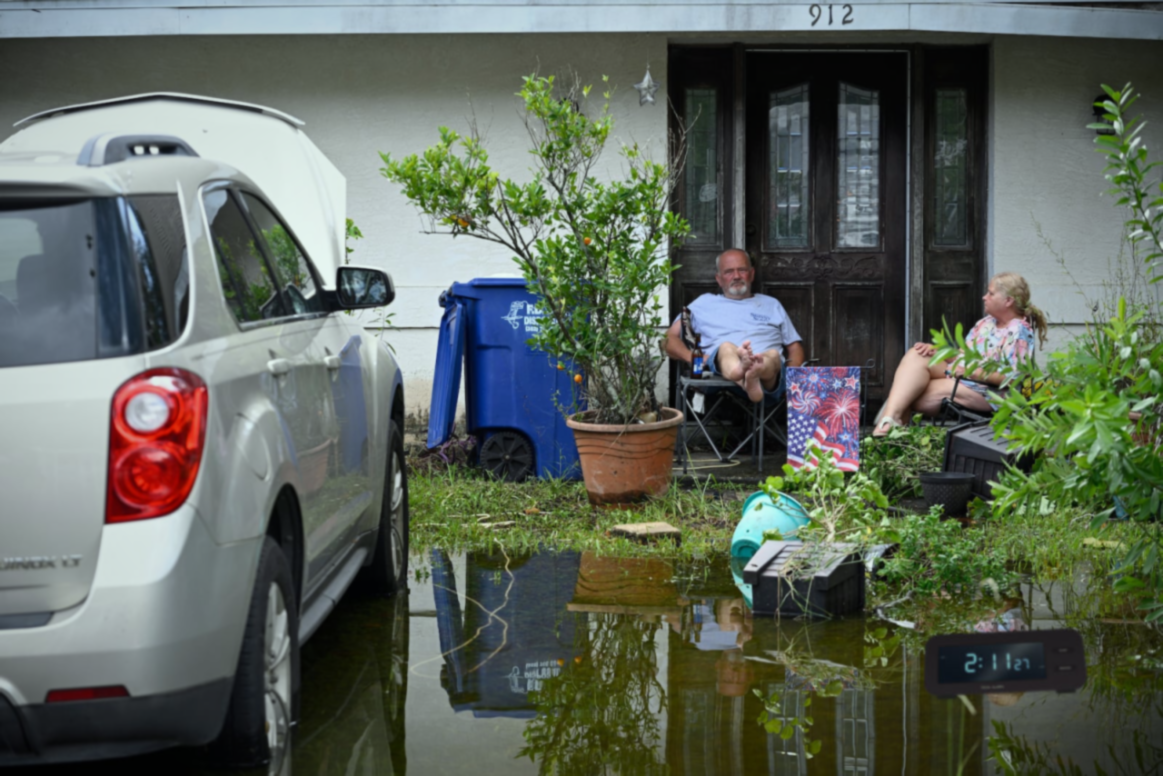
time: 2:11
